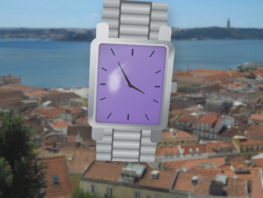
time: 3:55
